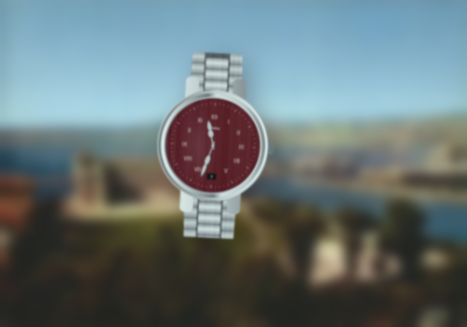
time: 11:33
